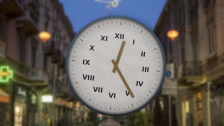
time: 12:24
